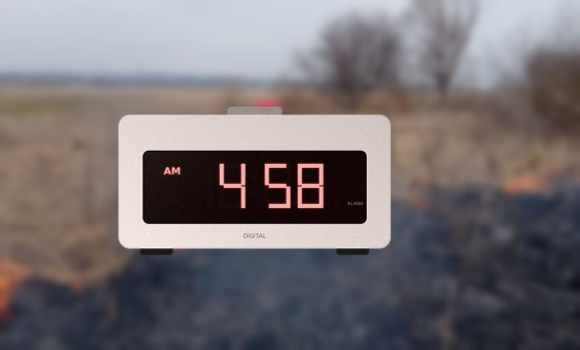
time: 4:58
